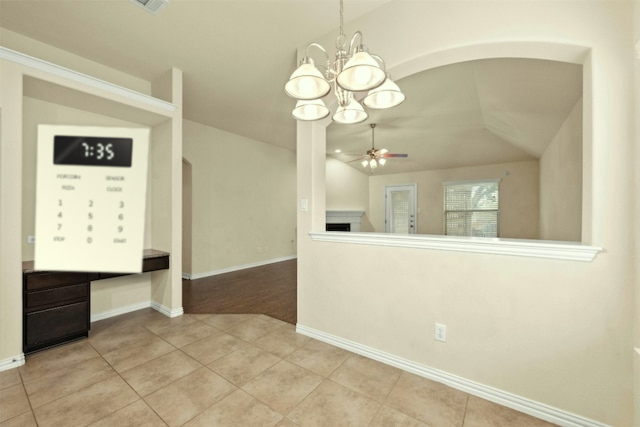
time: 7:35
